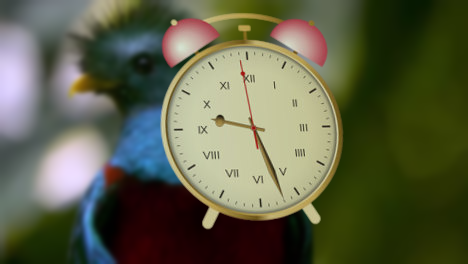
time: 9:26:59
